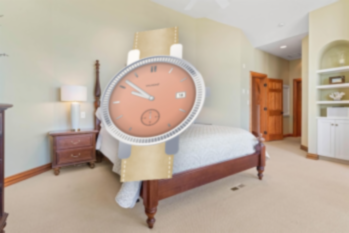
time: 9:52
